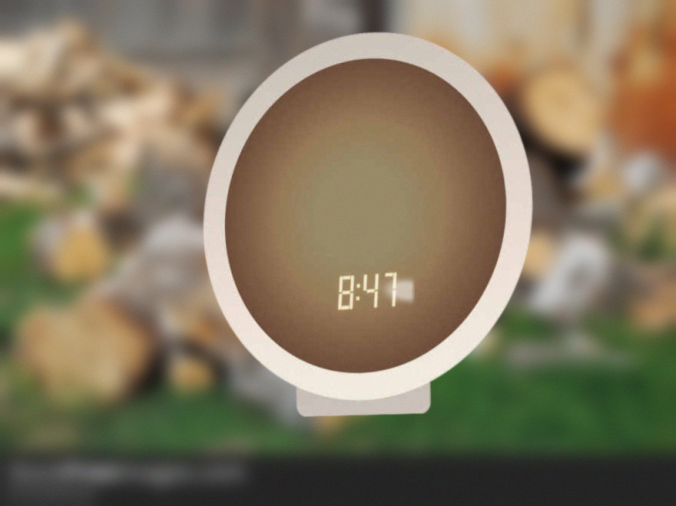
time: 8:47
